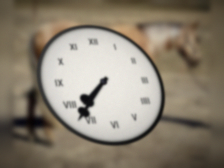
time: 7:37
